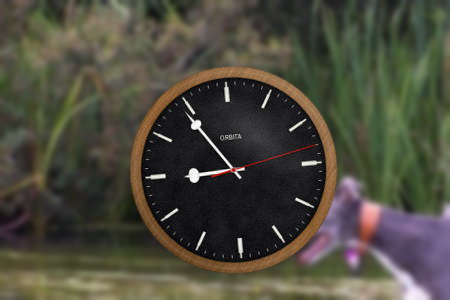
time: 8:54:13
